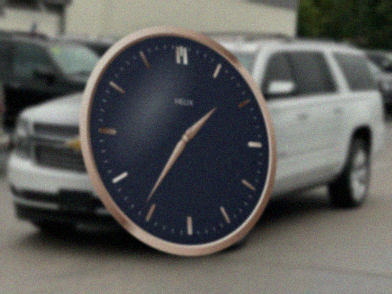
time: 1:36
